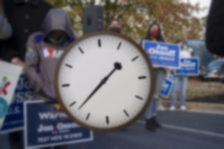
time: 1:38
